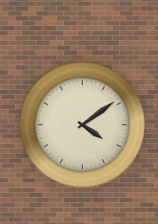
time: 4:09
